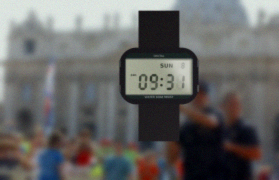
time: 9:31
